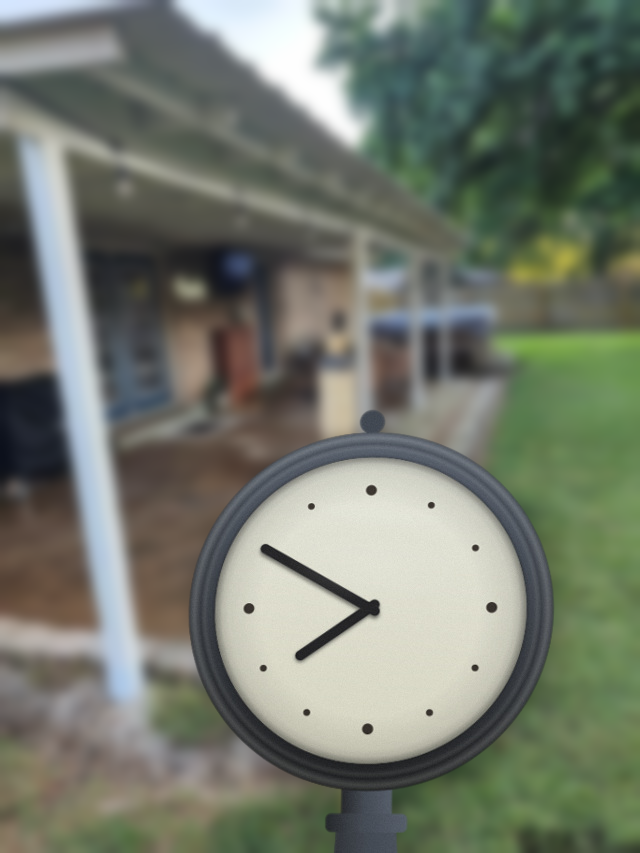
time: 7:50
